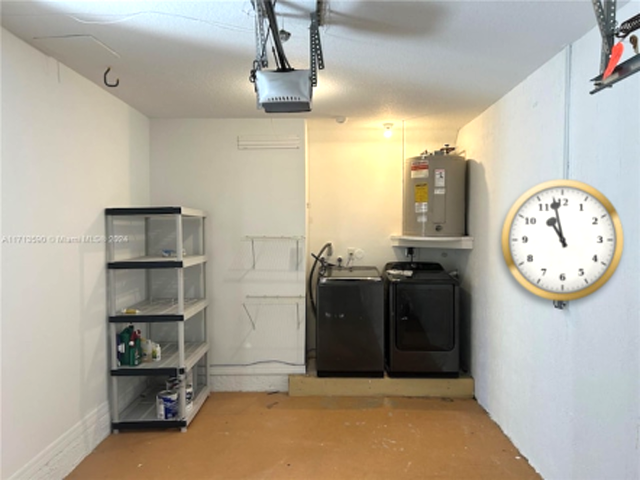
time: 10:58
